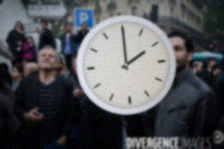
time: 2:00
